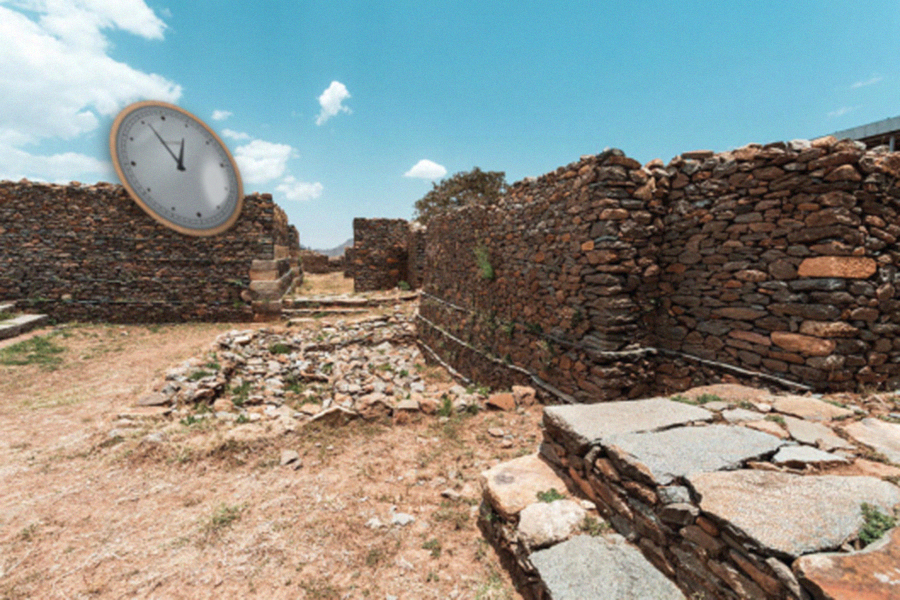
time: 12:56
